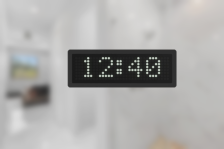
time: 12:40
